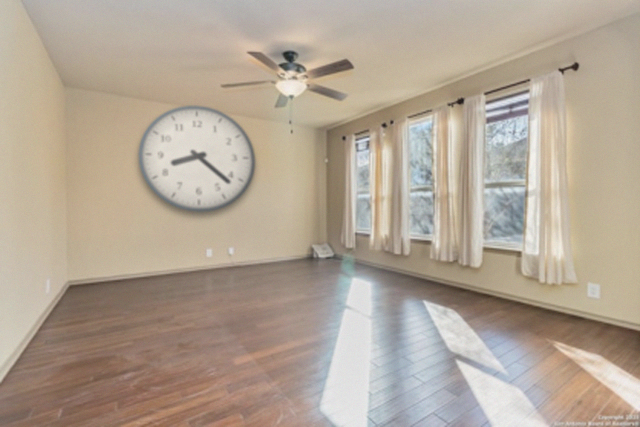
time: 8:22
